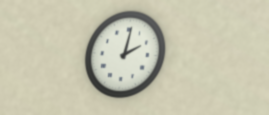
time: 2:01
